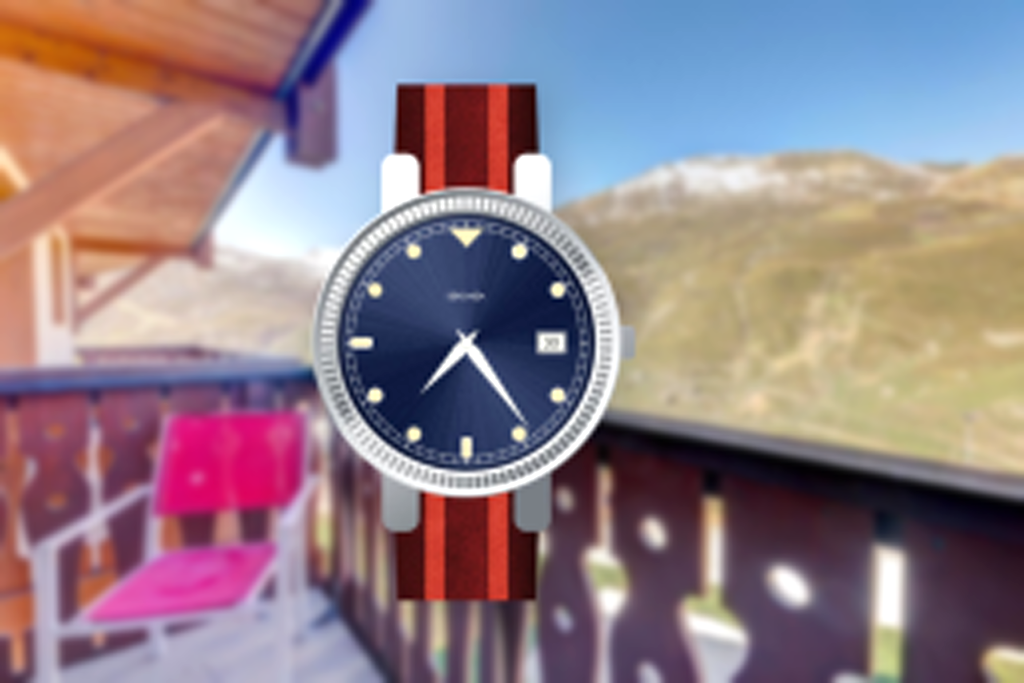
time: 7:24
